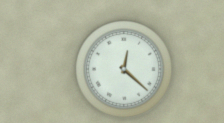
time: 12:22
